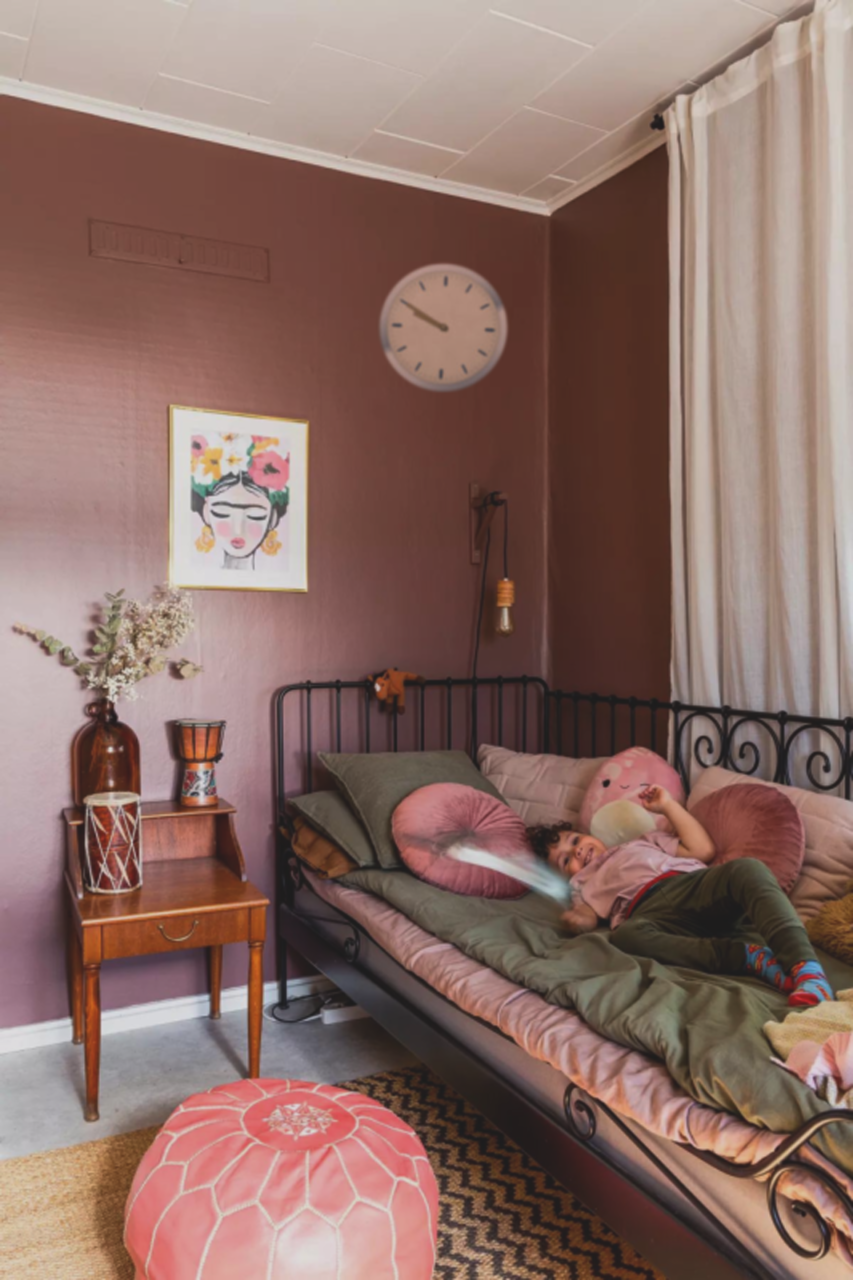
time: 9:50
